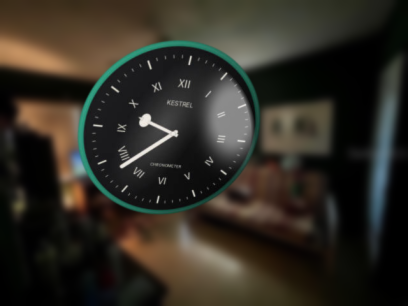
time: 9:38
